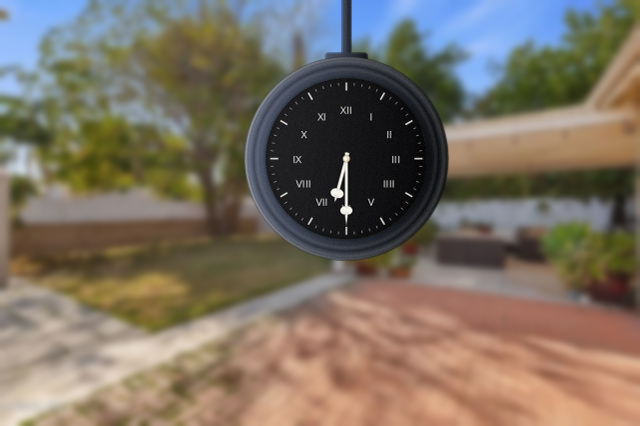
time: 6:30
